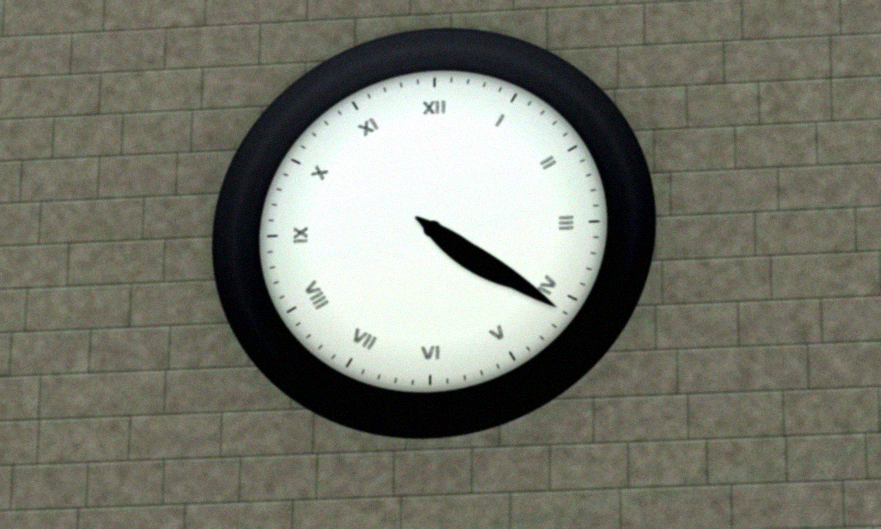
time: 4:21
